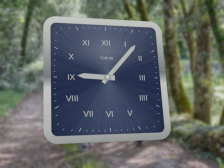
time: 9:07
